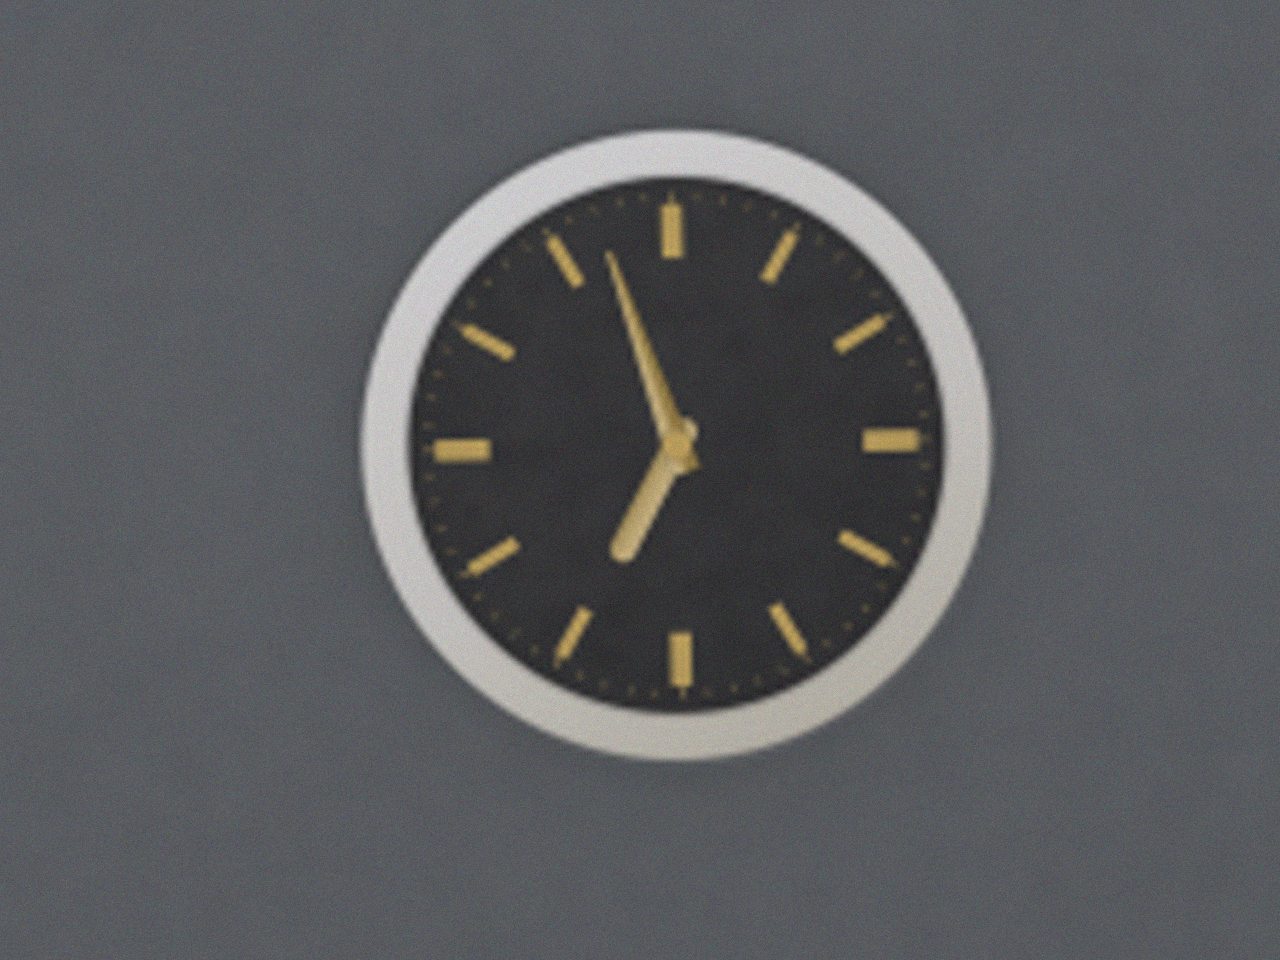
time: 6:57
